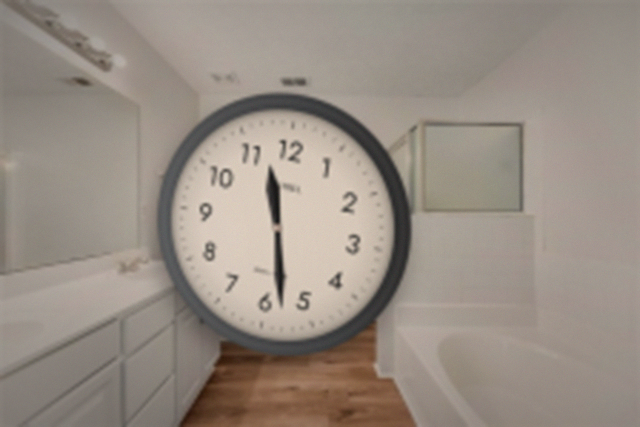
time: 11:28
